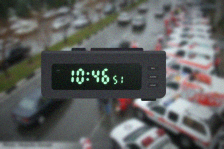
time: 10:46:51
